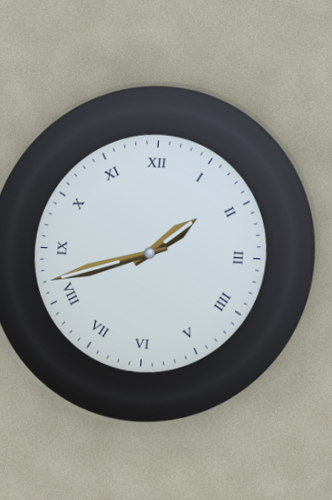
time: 1:42
